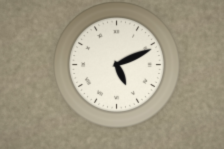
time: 5:11
